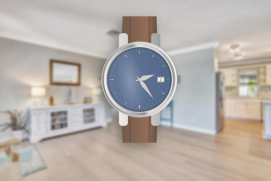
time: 2:24
